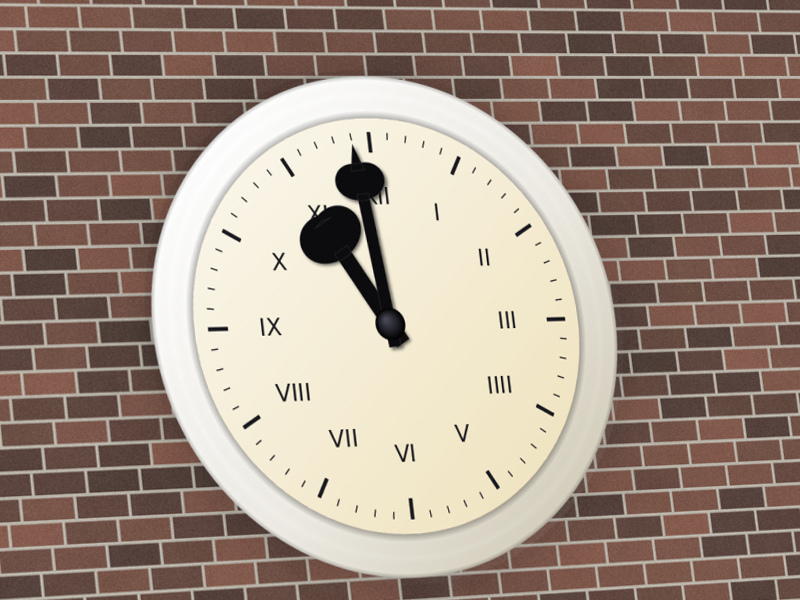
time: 10:59
